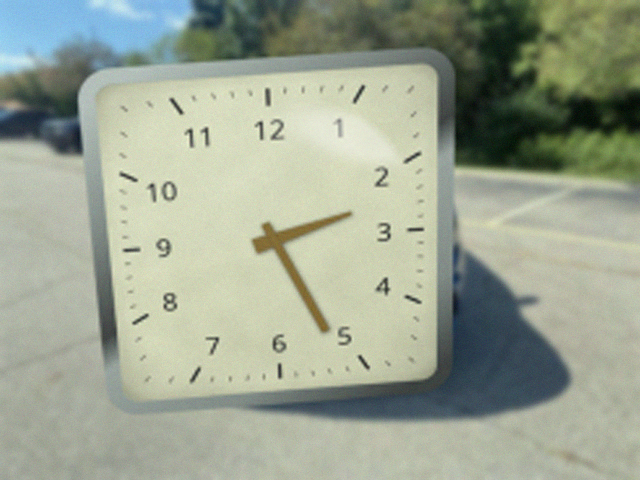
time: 2:26
